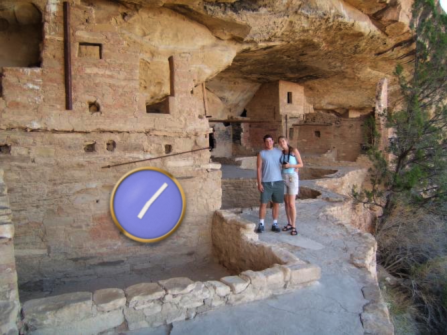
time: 7:07
